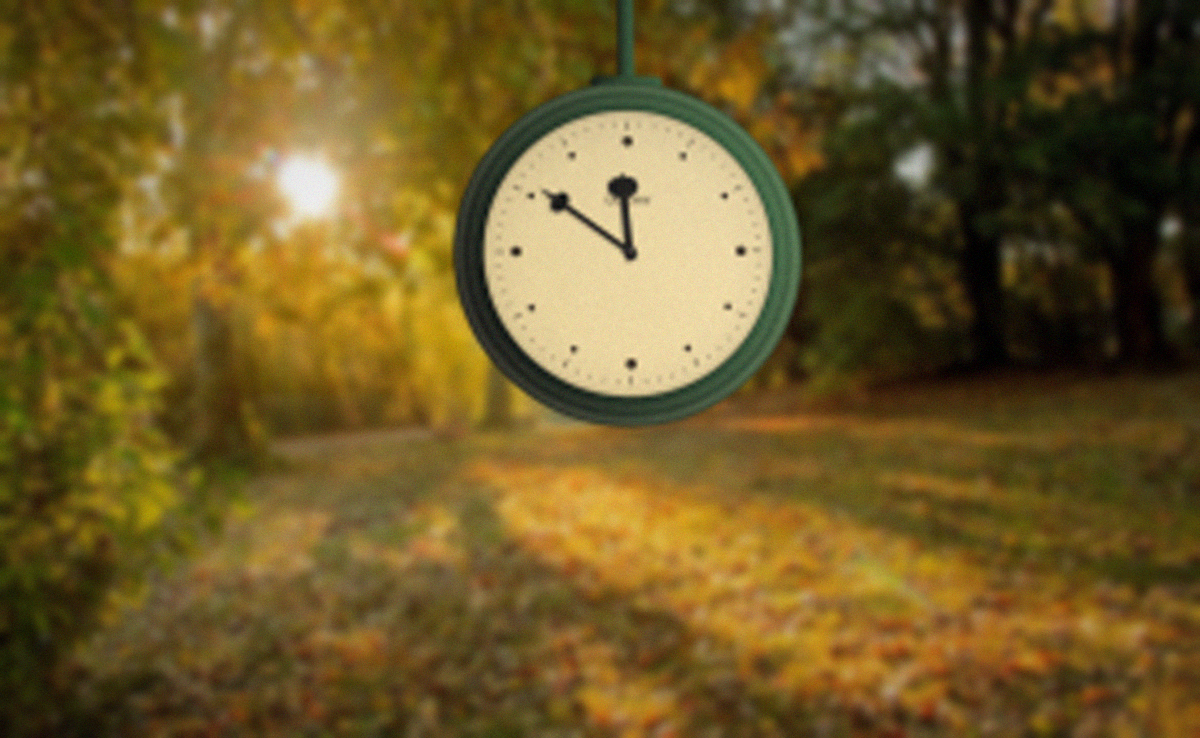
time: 11:51
